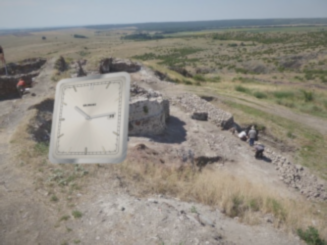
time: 10:14
